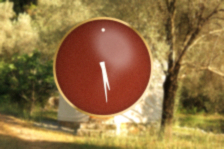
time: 5:29
